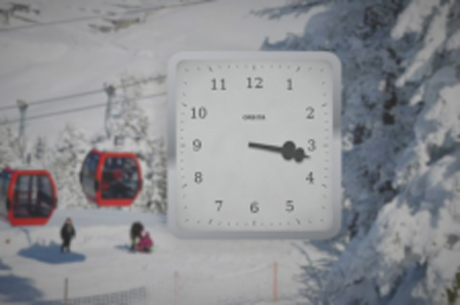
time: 3:17
